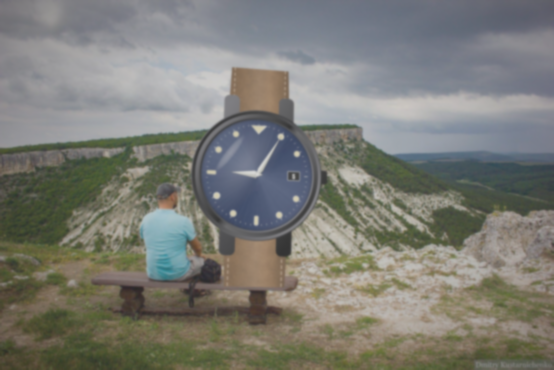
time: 9:05
